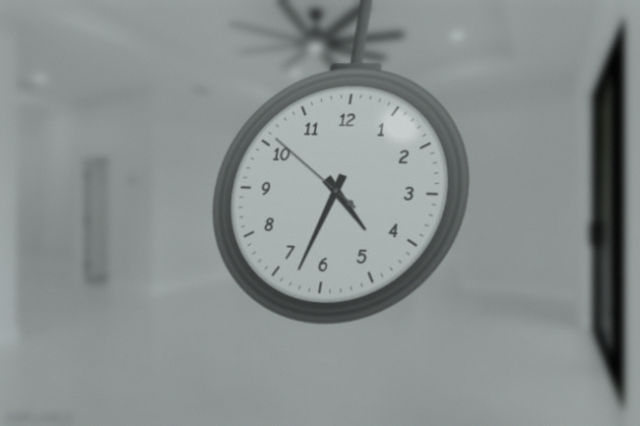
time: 4:32:51
